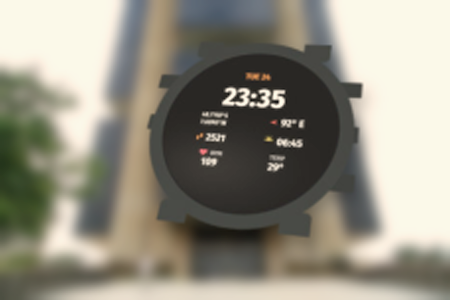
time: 23:35
